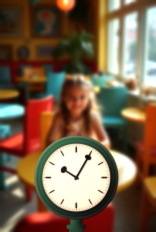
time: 10:05
